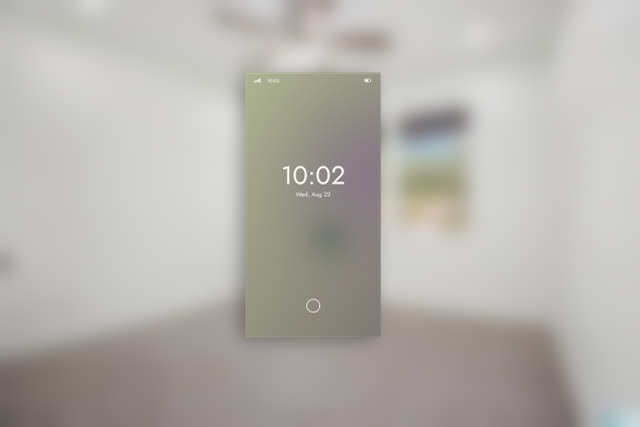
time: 10:02
